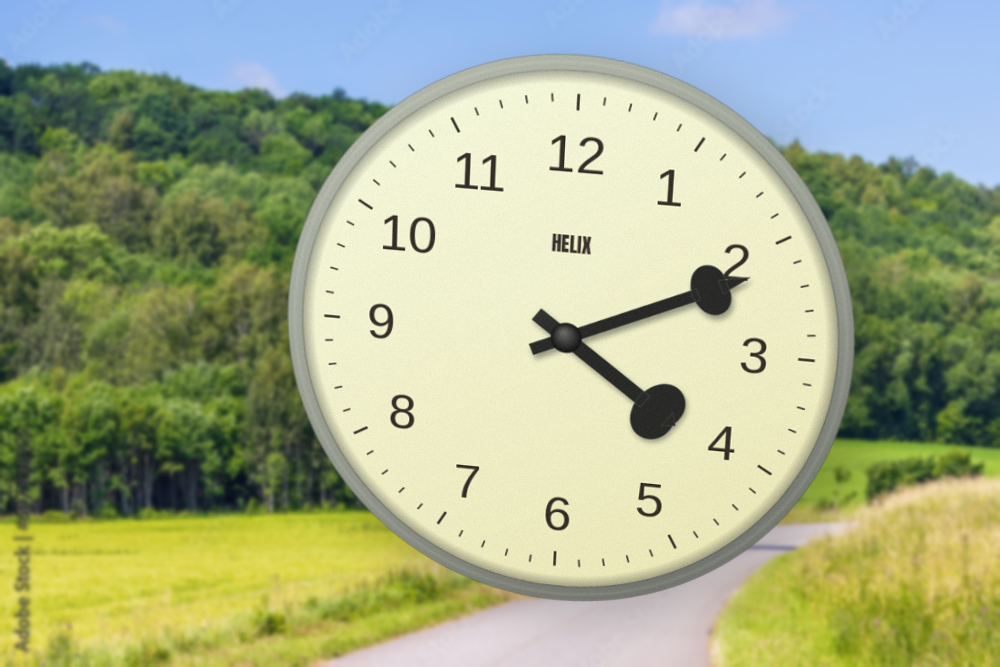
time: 4:11
